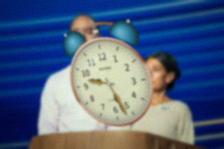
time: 9:27
